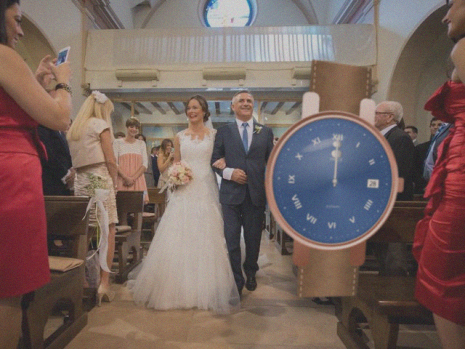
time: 12:00
